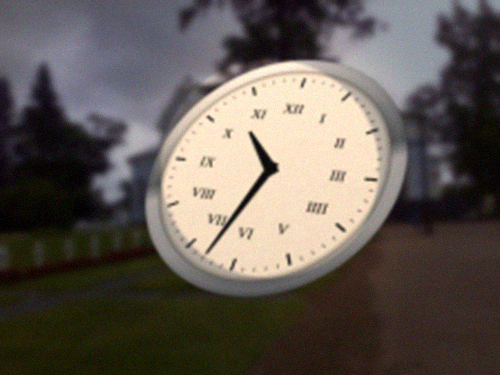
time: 10:33
